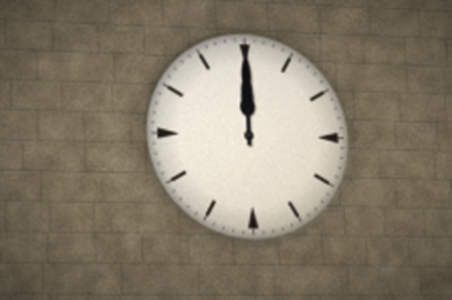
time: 12:00
